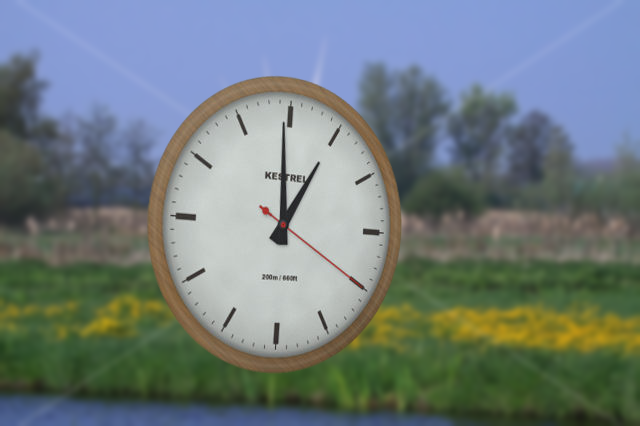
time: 12:59:20
